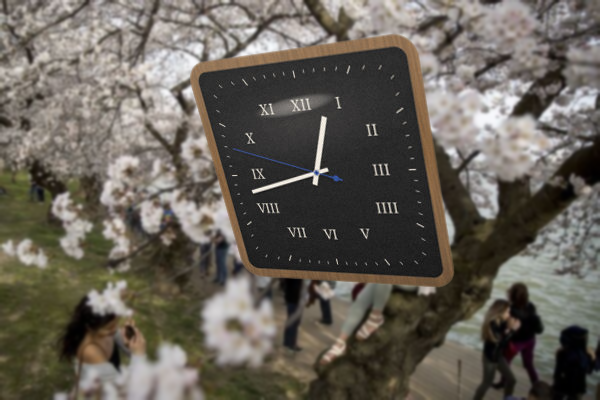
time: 12:42:48
